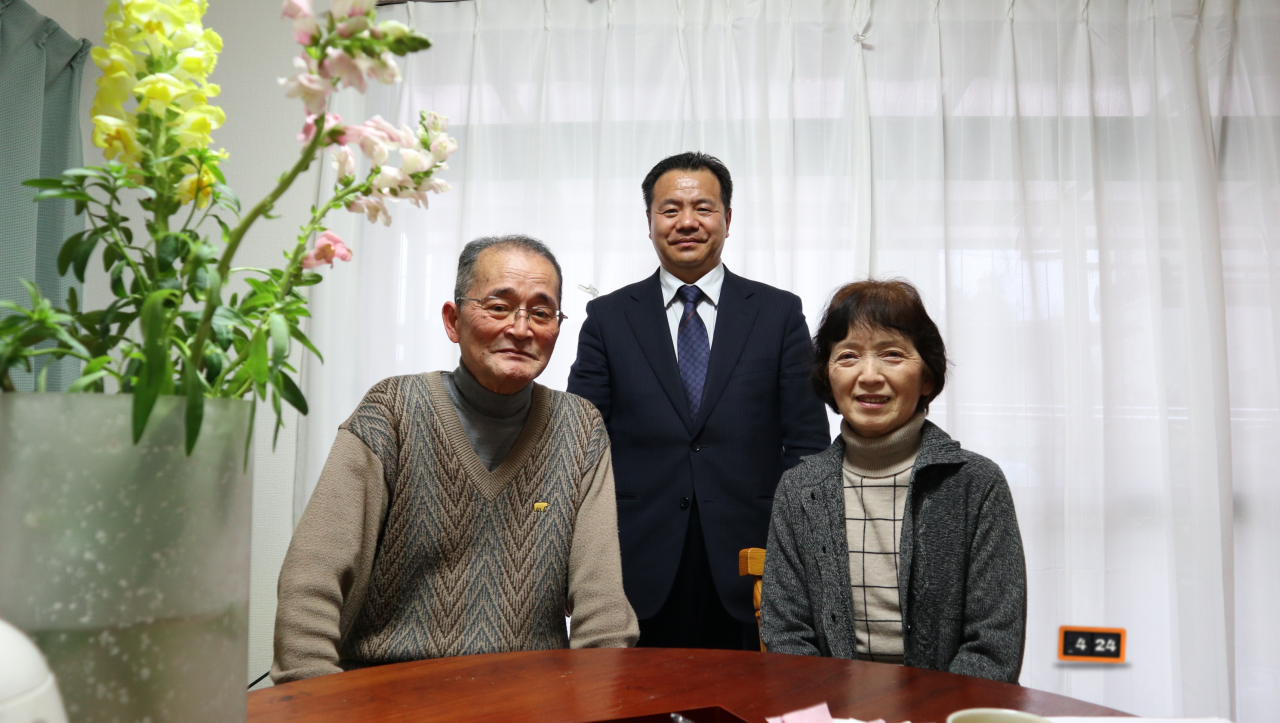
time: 4:24
